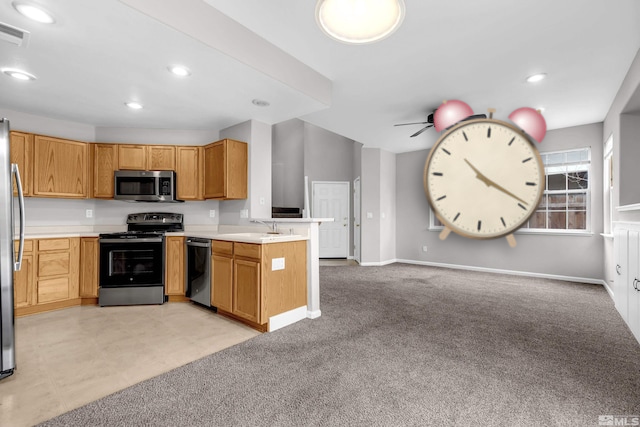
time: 10:19
